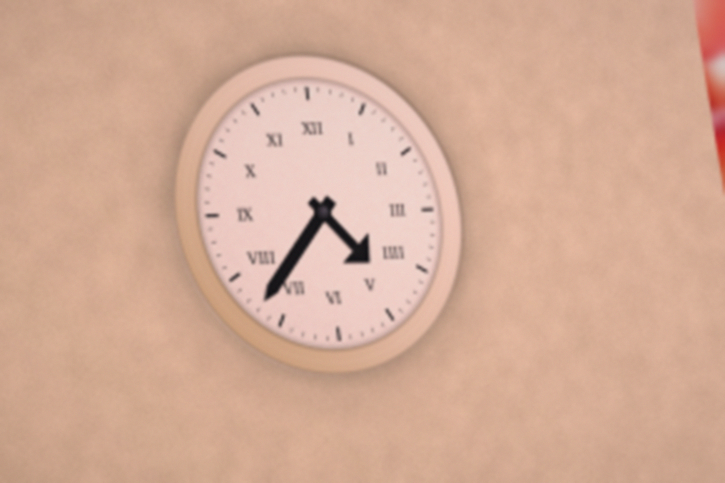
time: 4:37
